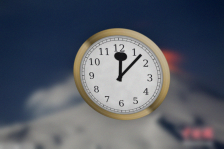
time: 12:07
